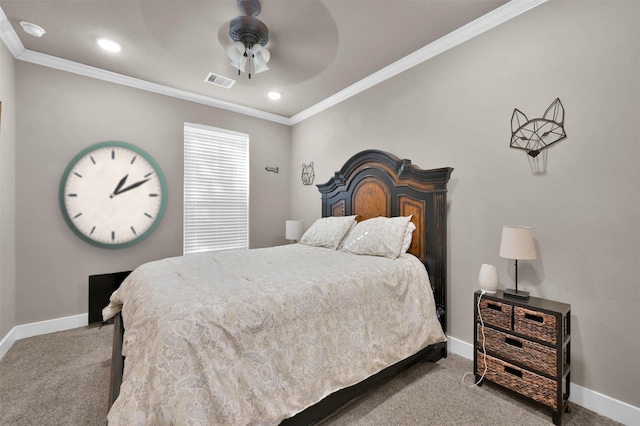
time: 1:11
